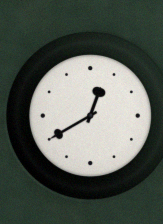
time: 12:40
